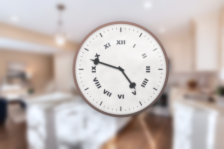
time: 4:48
